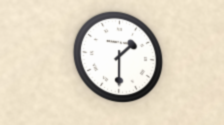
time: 1:30
